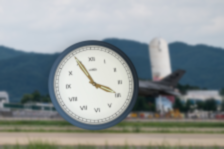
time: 3:55
